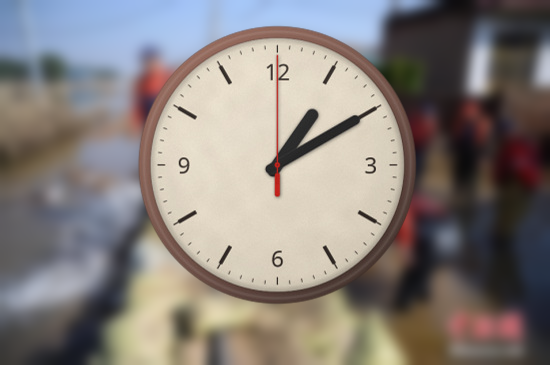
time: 1:10:00
